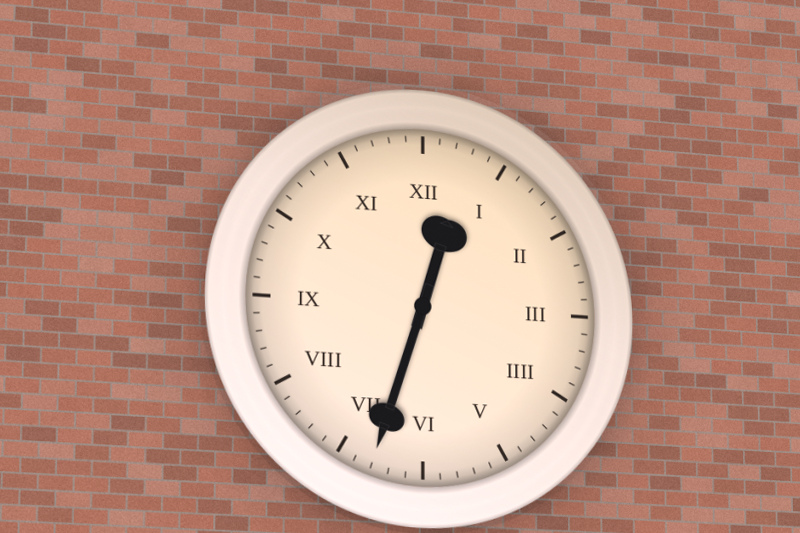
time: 12:33
